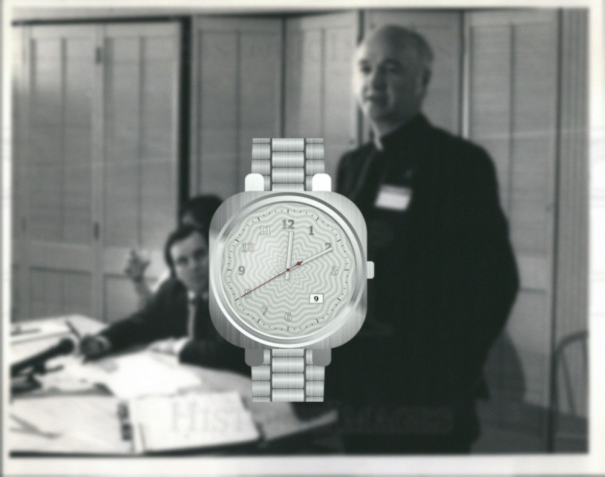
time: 12:10:40
